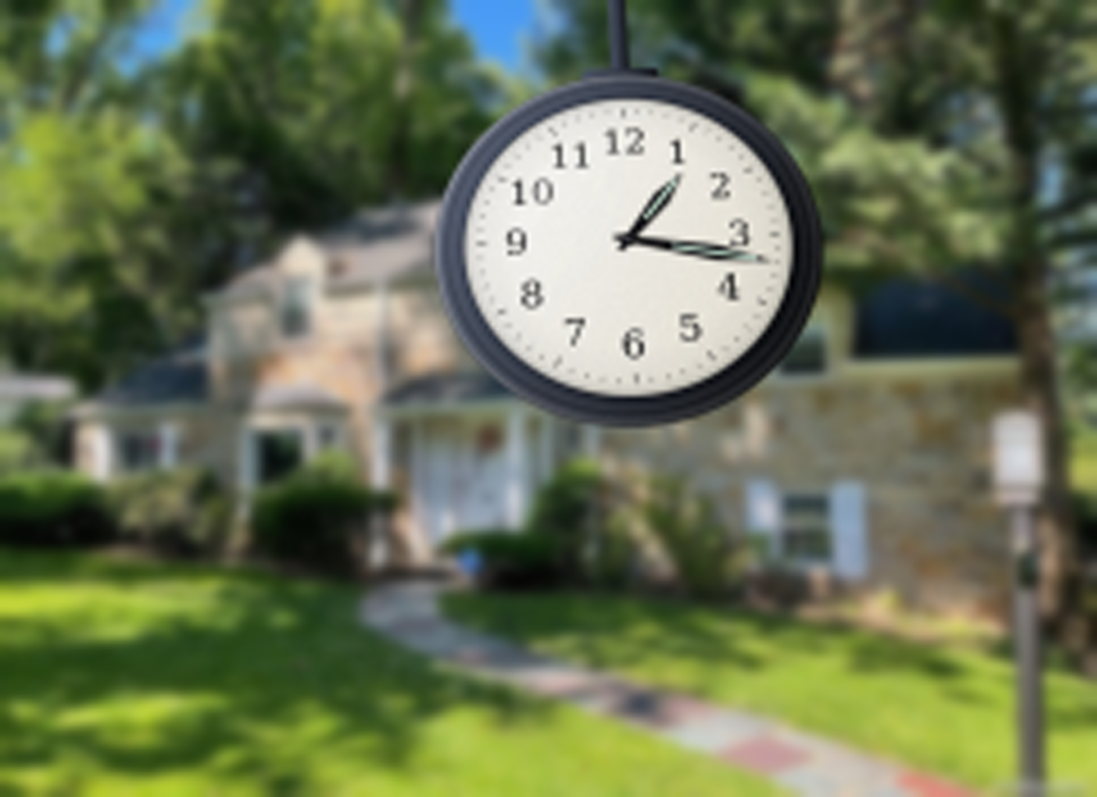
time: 1:17
